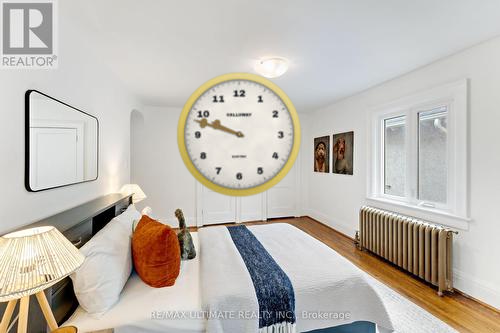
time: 9:48
